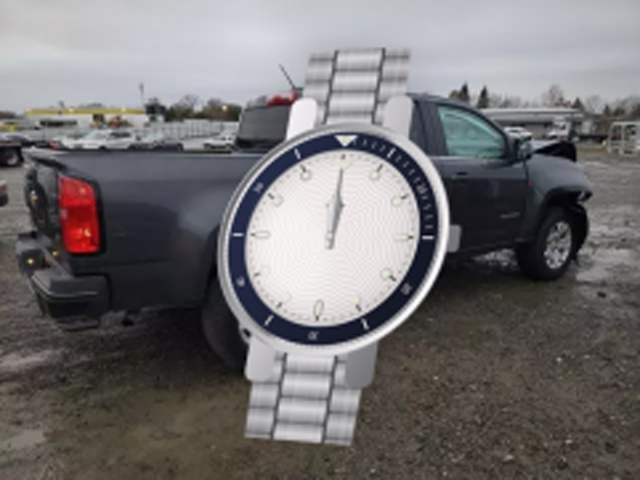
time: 12:00
